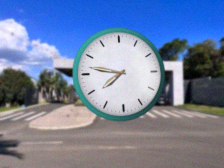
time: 7:47
